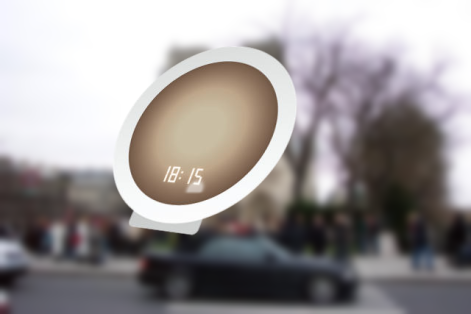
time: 18:15
